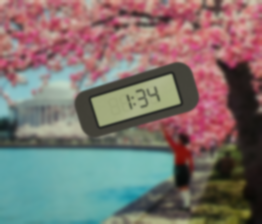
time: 1:34
